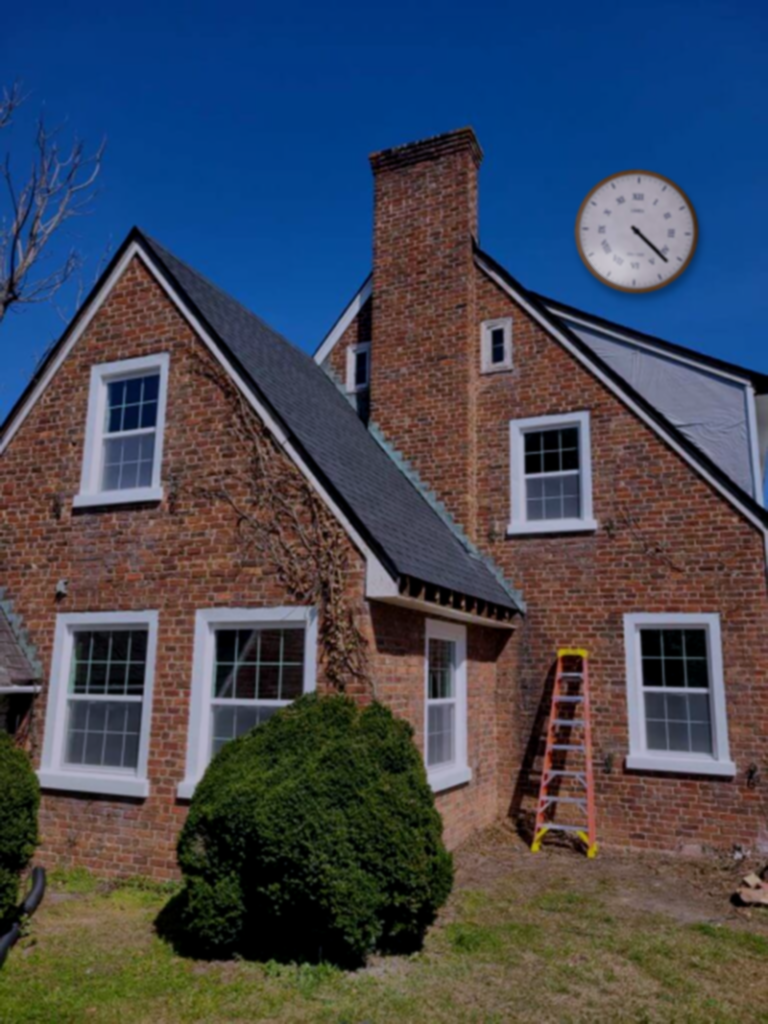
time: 4:22
